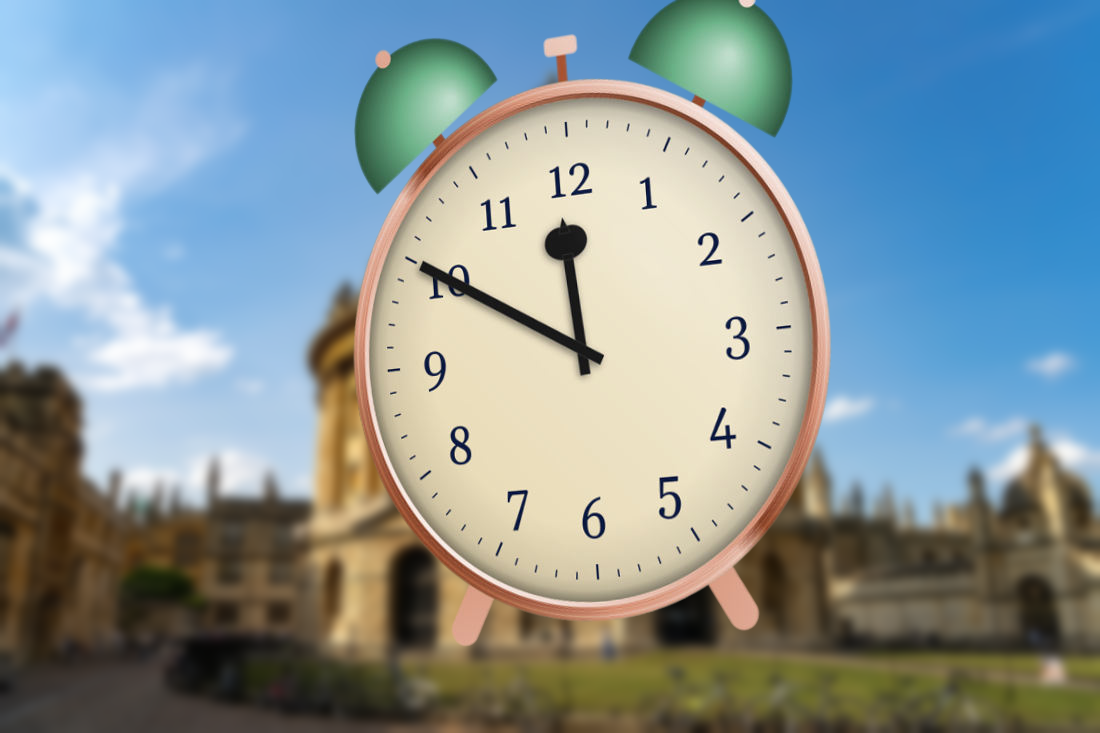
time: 11:50
